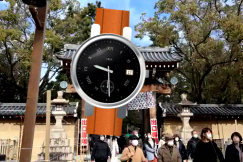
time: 9:29
